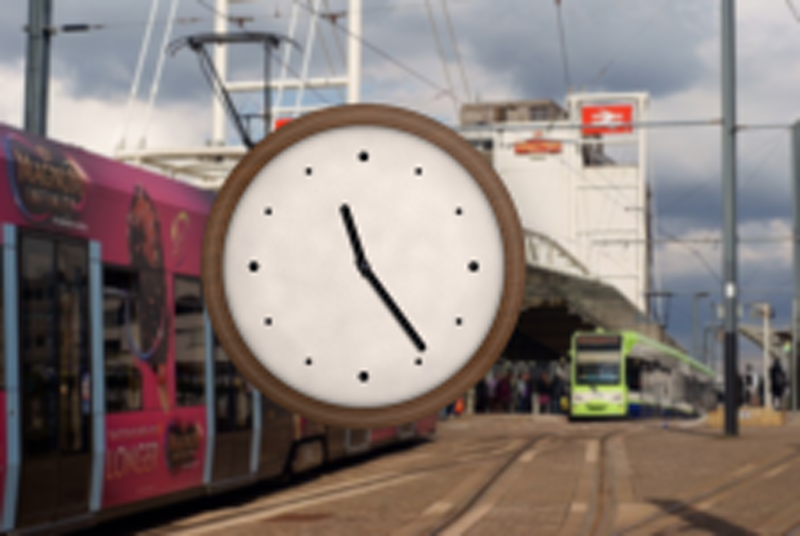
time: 11:24
